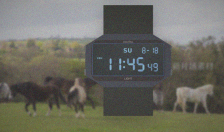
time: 11:45:49
